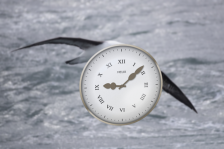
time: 9:08
